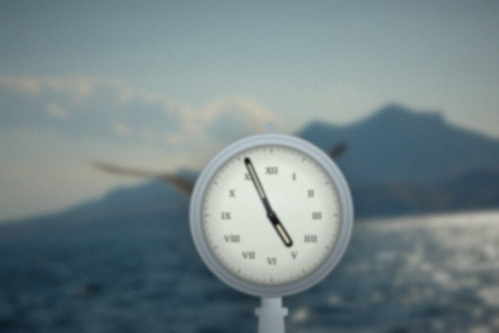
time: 4:56
